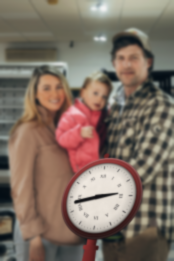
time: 2:43
